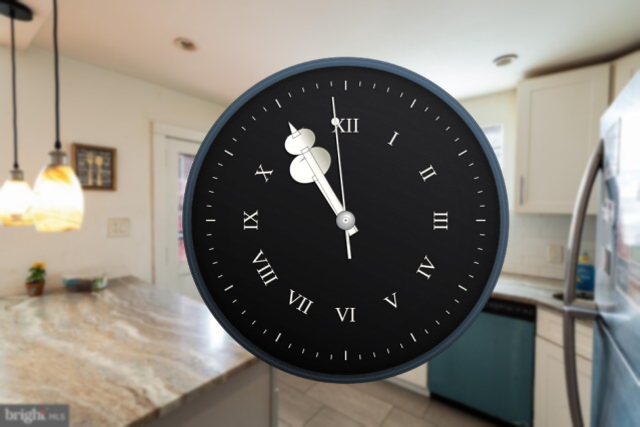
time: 10:54:59
